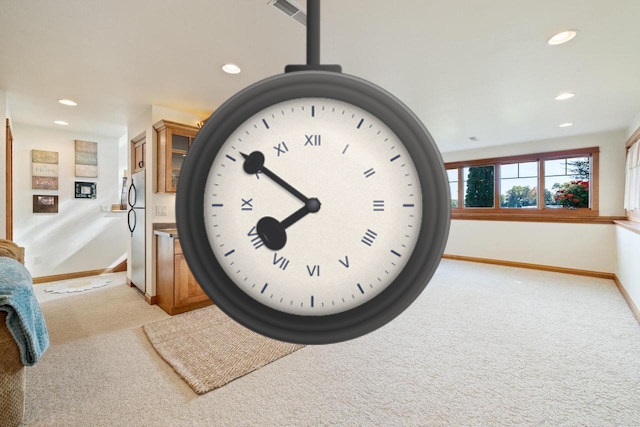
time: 7:51
